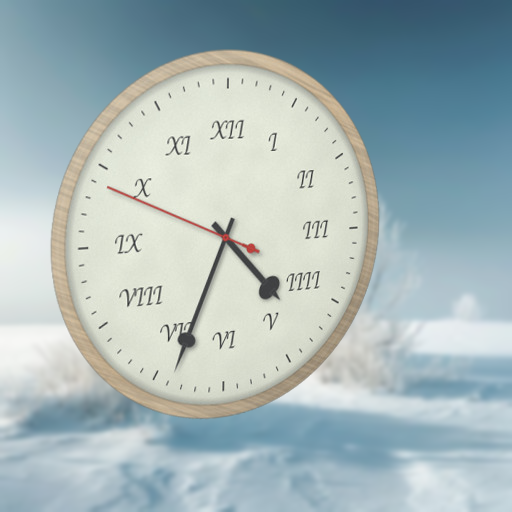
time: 4:33:49
